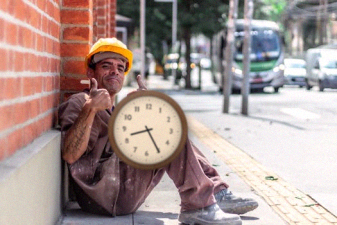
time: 8:25
